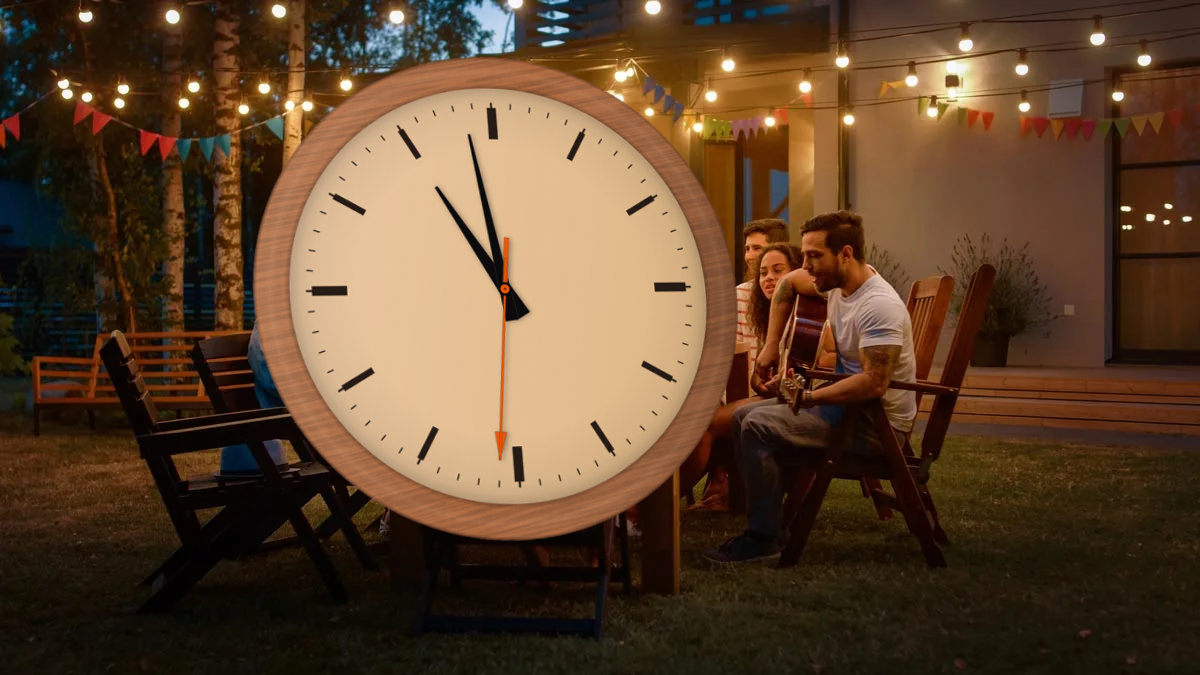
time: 10:58:31
